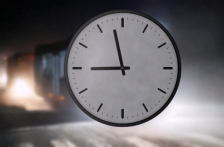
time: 8:58
